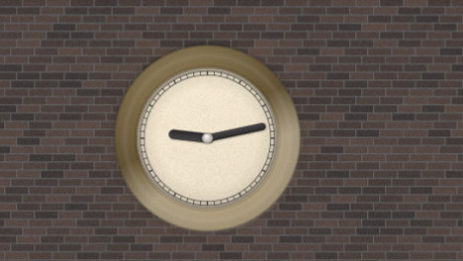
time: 9:13
